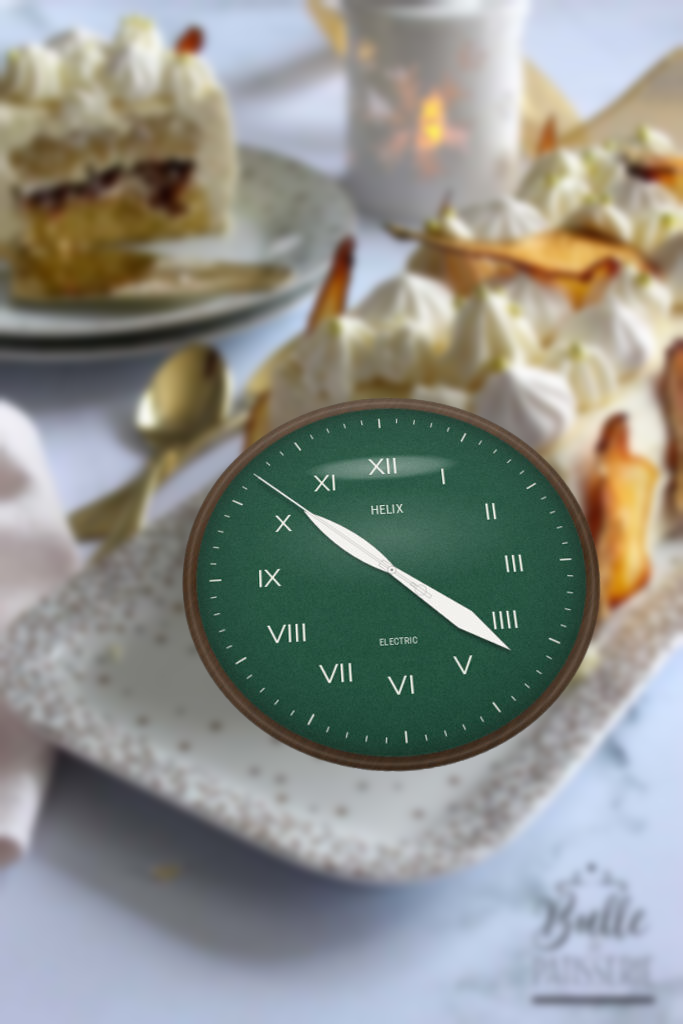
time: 10:21:52
